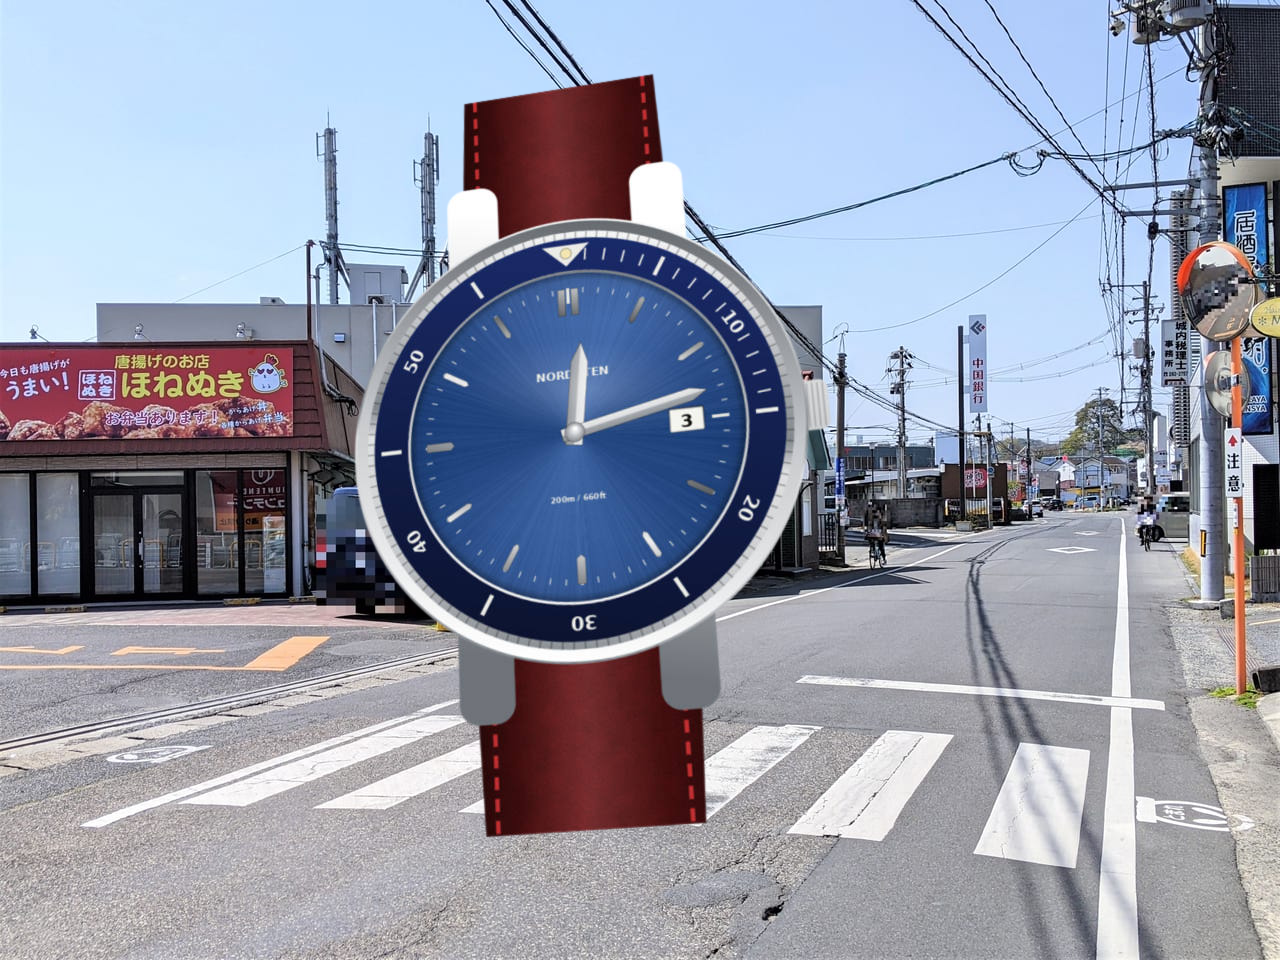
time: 12:13
